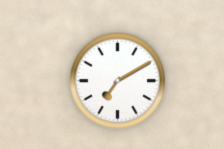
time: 7:10
